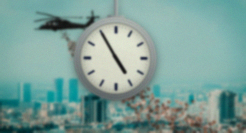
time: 4:55
